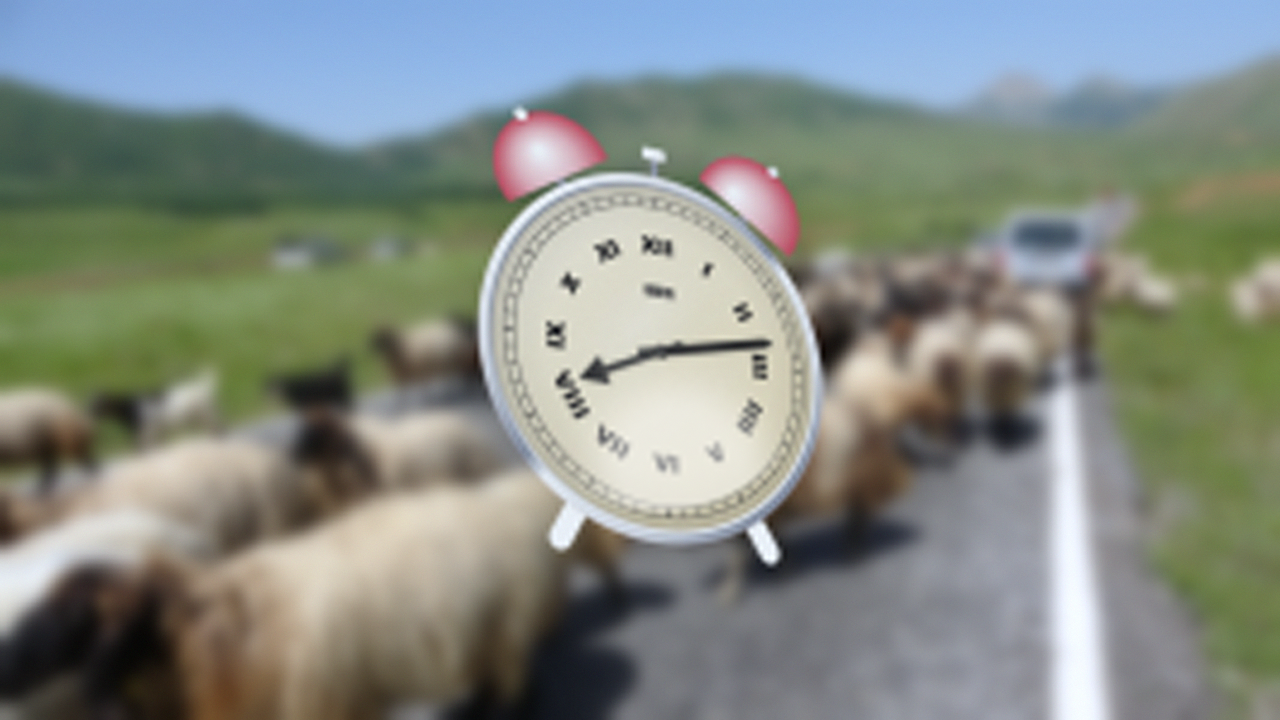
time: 8:13
